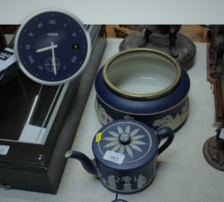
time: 8:29
